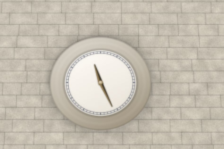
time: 11:26
